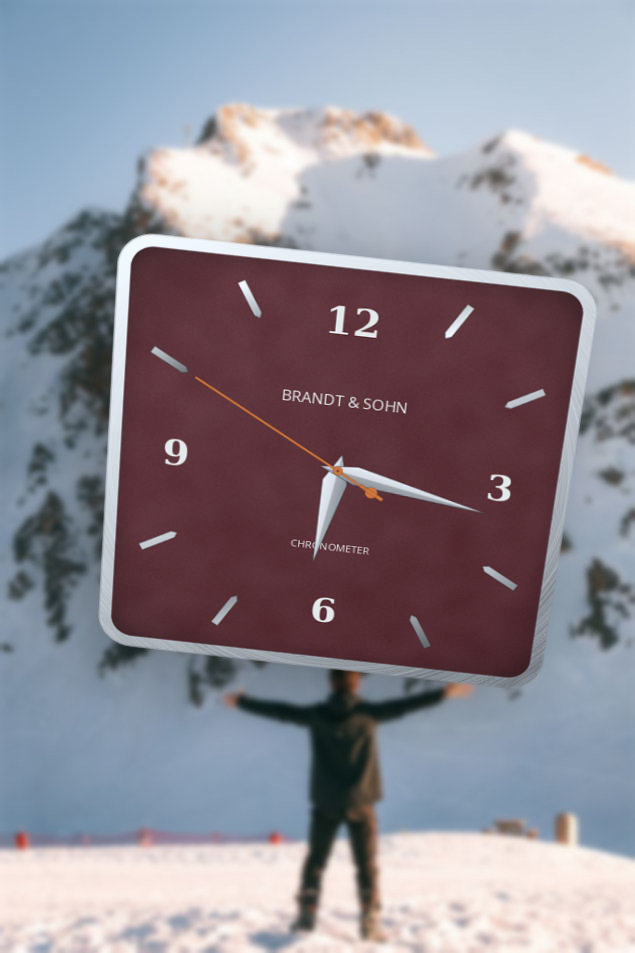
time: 6:16:50
